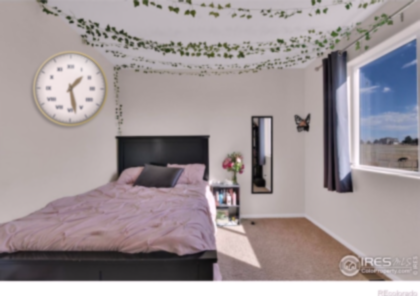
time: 1:28
